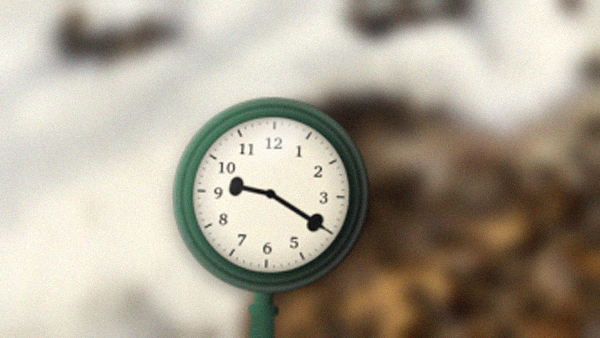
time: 9:20
